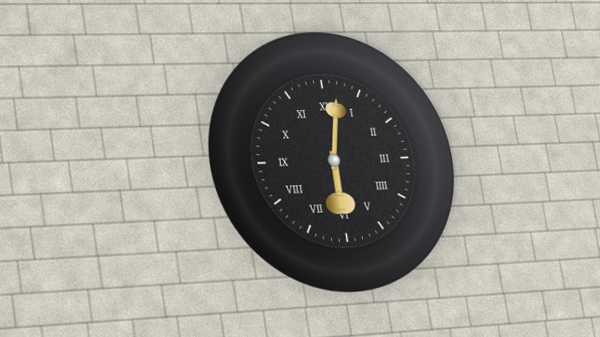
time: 6:02
